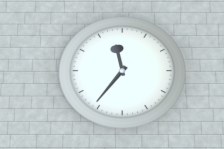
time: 11:36
